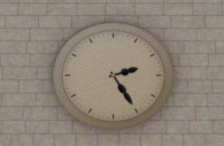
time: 2:25
